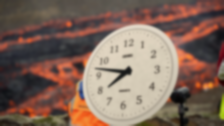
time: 7:47
